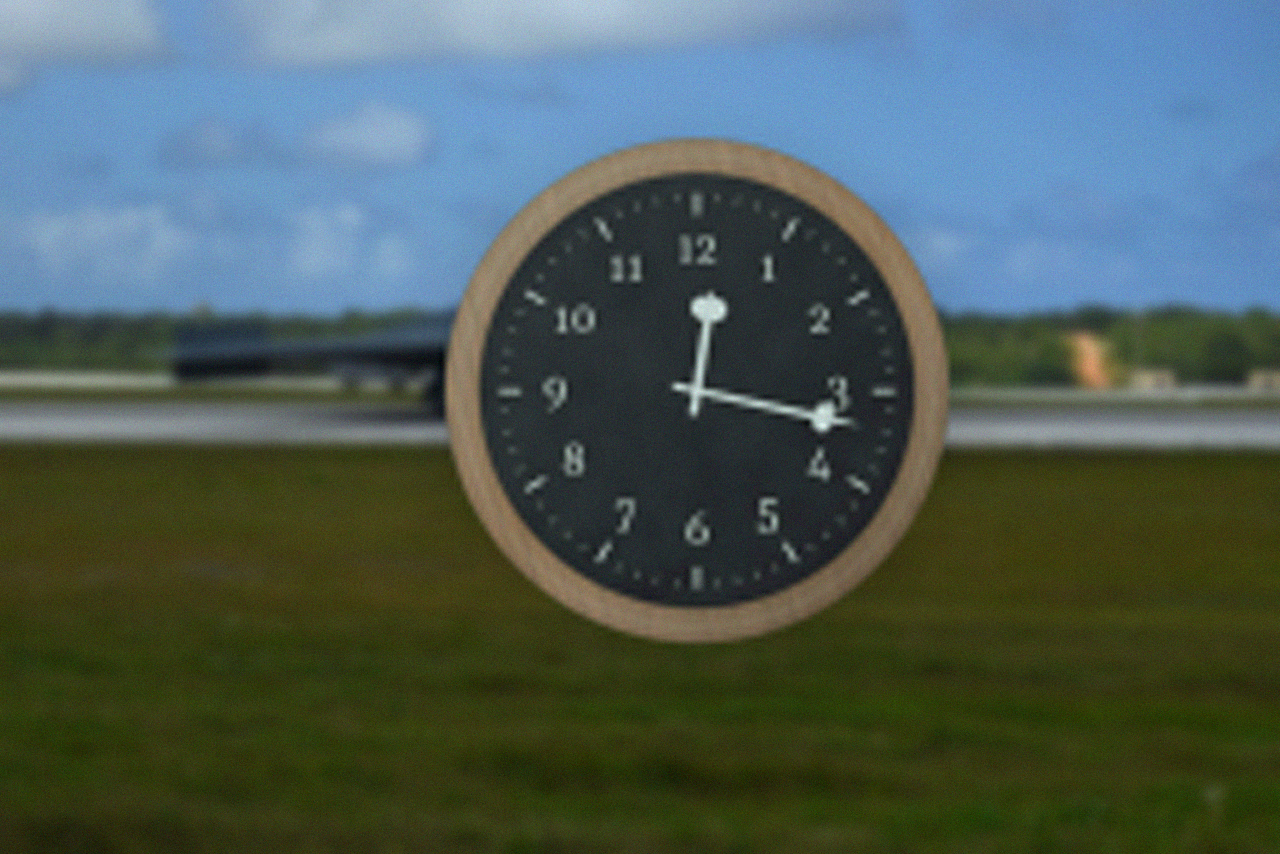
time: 12:17
